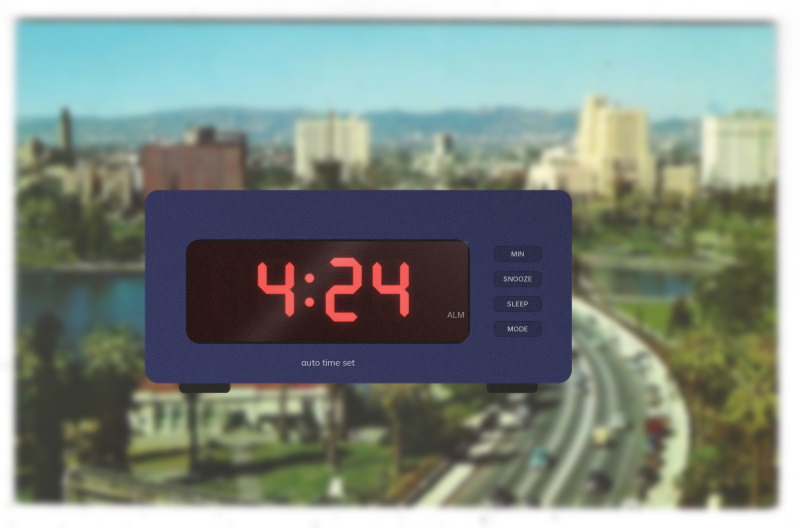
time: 4:24
